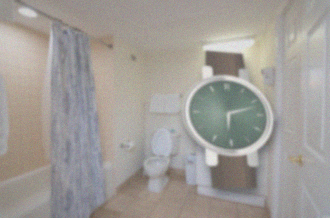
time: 6:12
